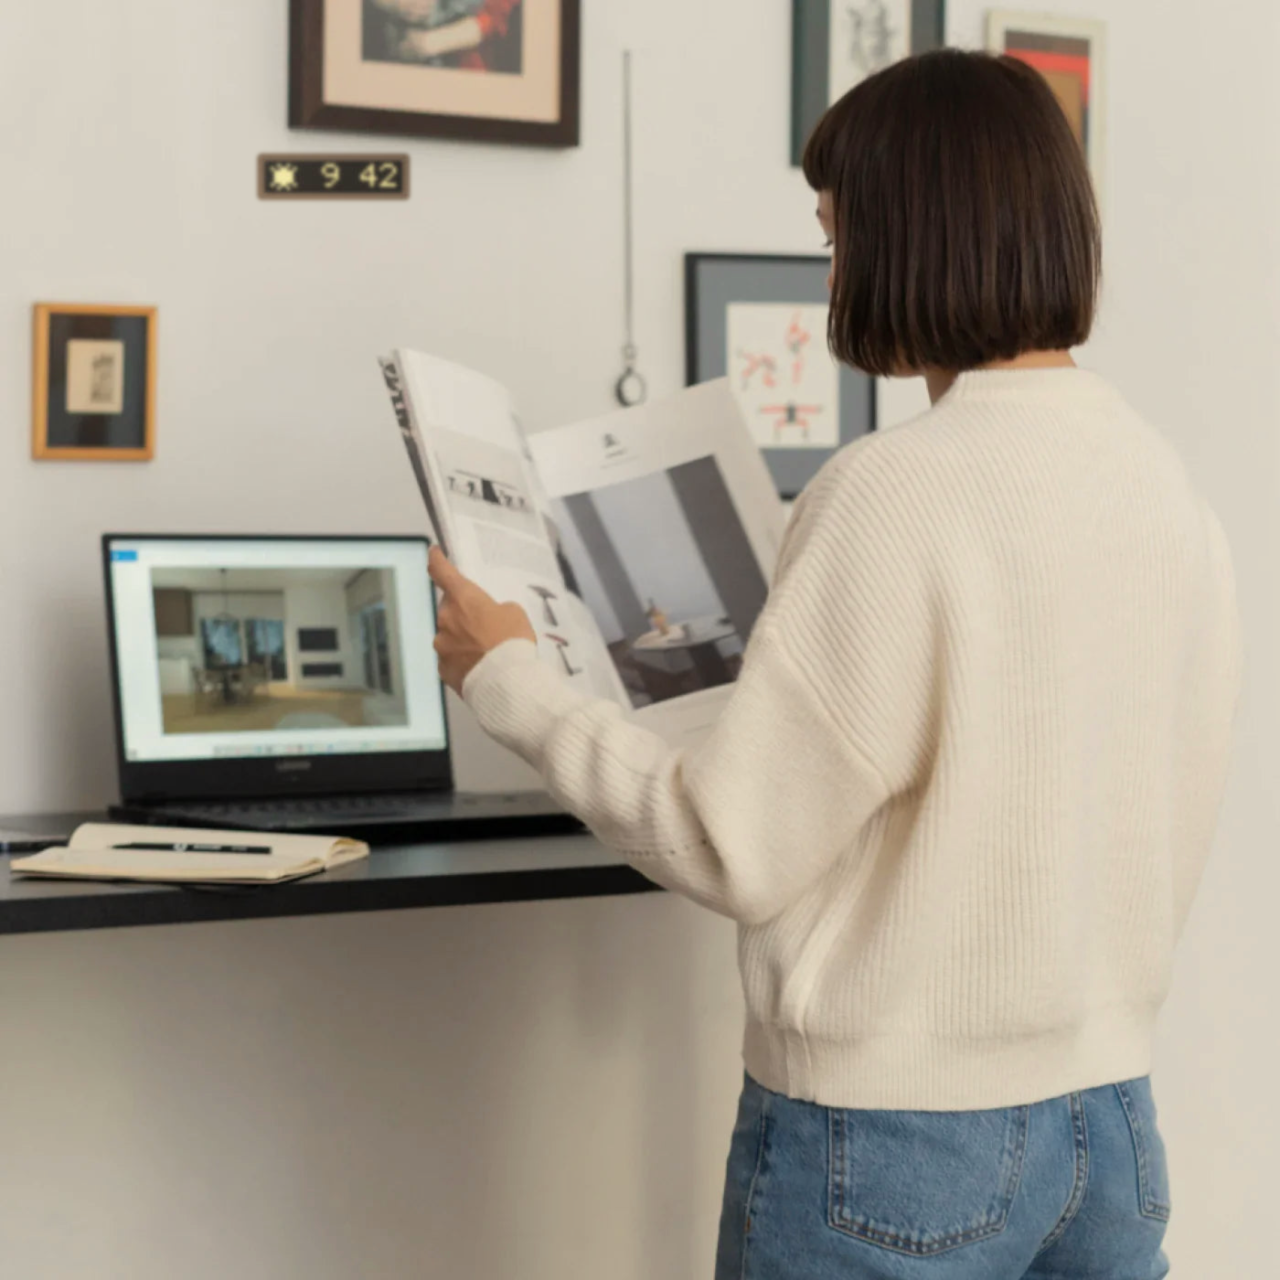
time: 9:42
